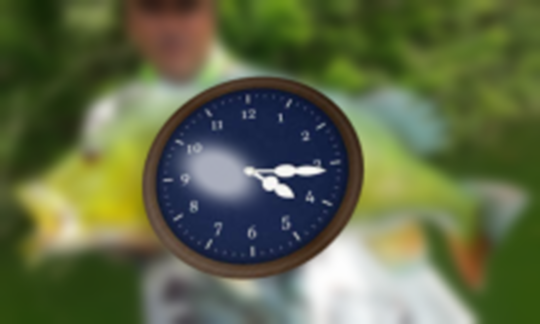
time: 4:16
